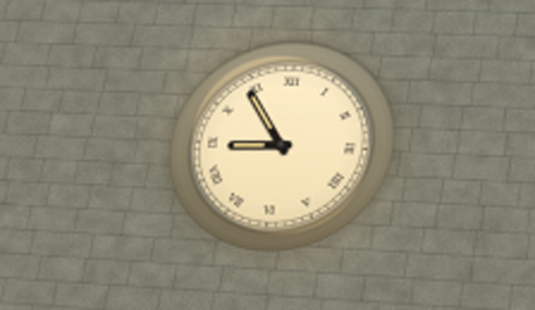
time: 8:54
